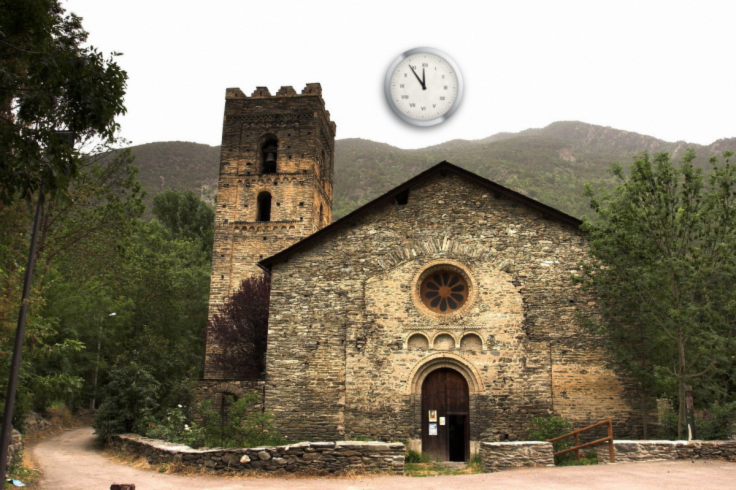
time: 11:54
